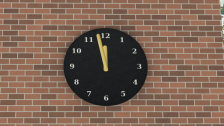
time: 11:58
